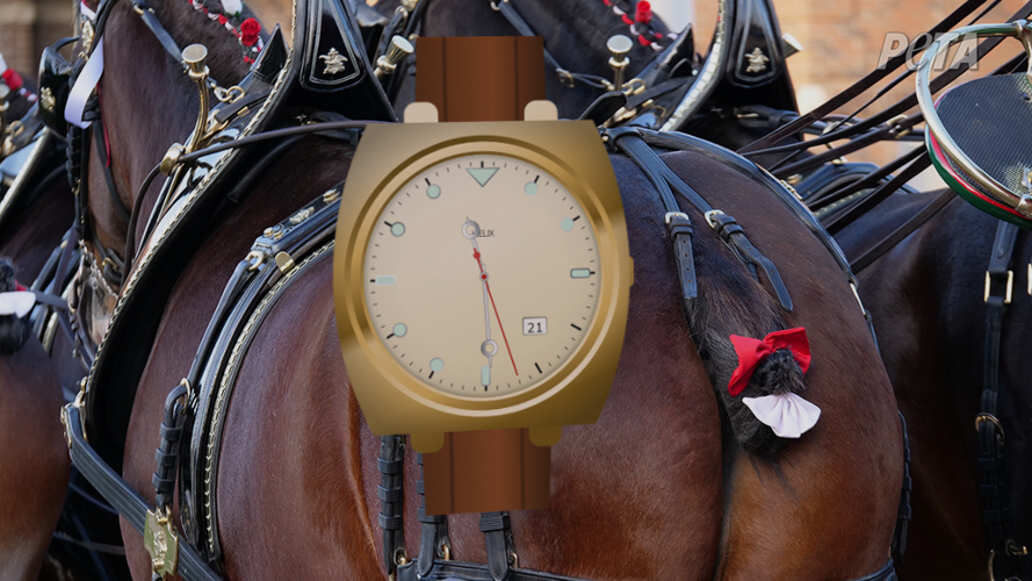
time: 11:29:27
